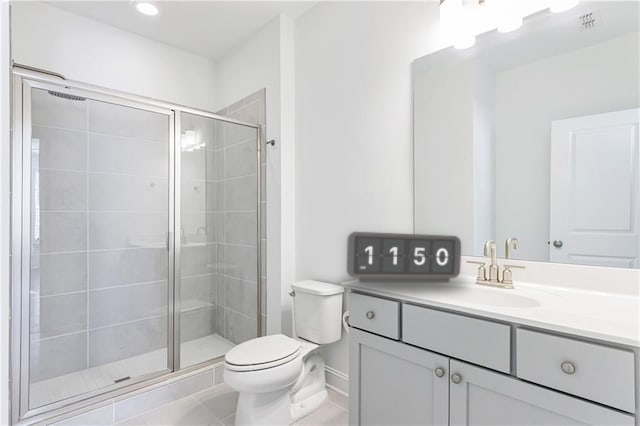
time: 11:50
